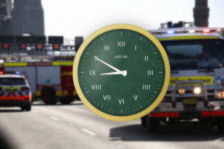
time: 8:50
